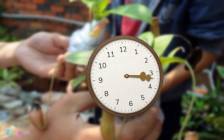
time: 3:17
